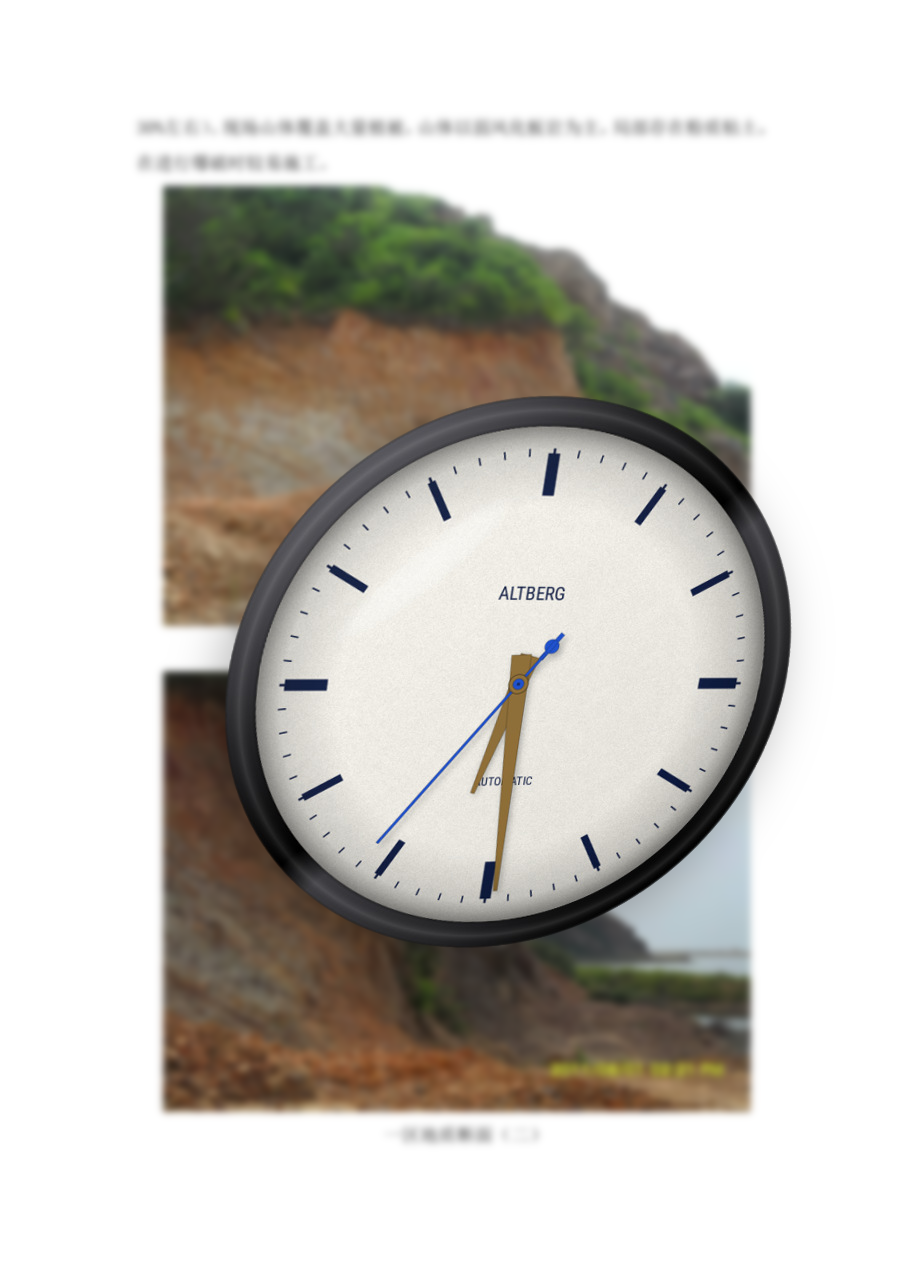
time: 6:29:36
